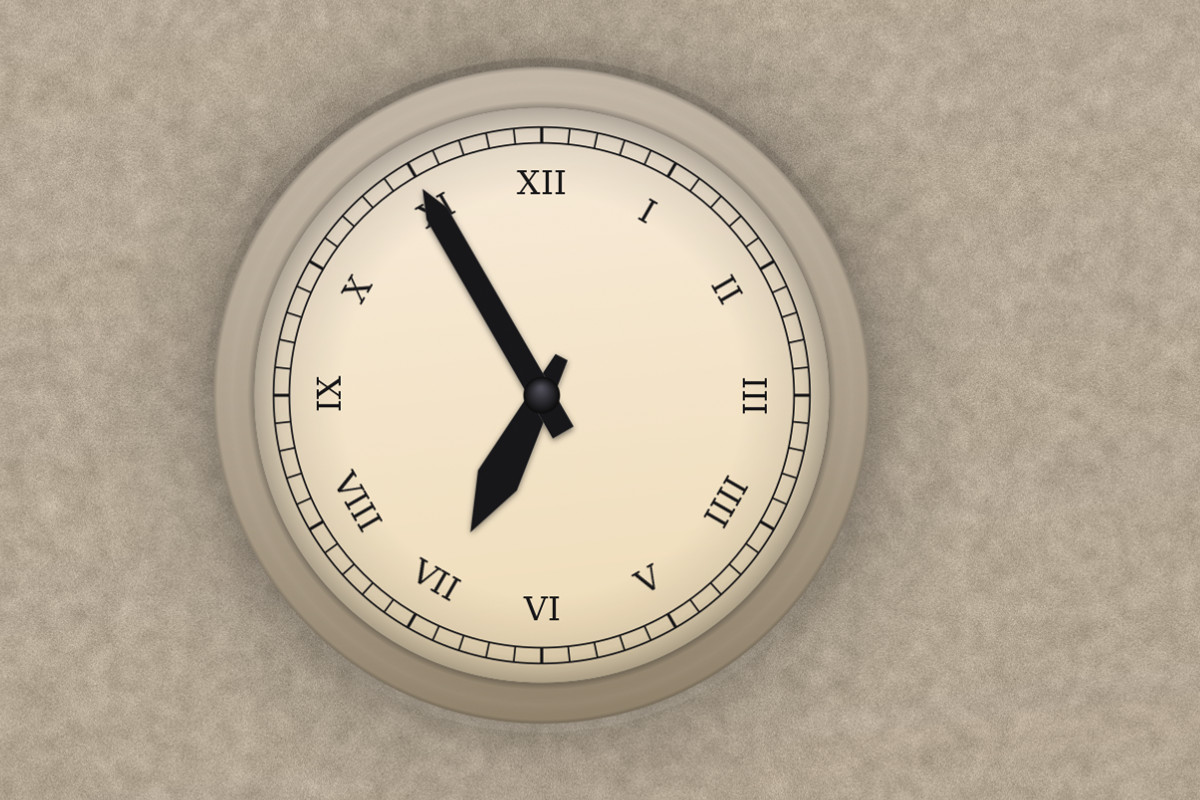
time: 6:55
